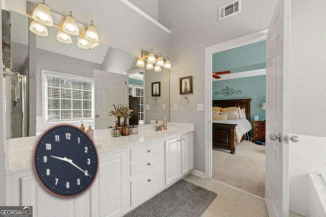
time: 9:20
